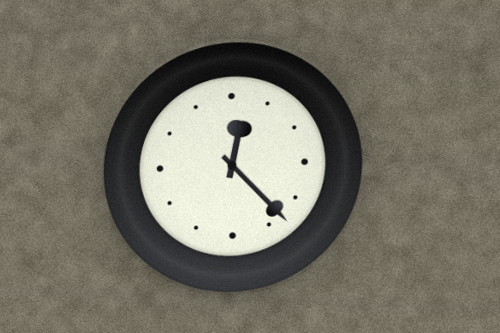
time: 12:23
